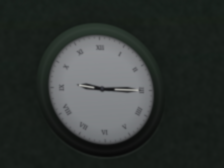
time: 9:15
